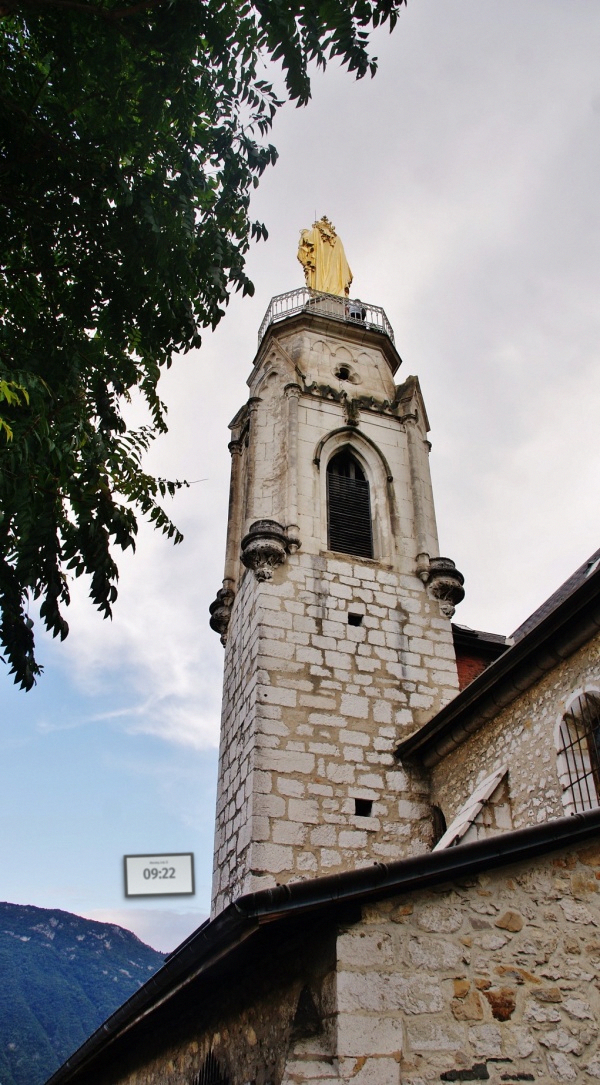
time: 9:22
